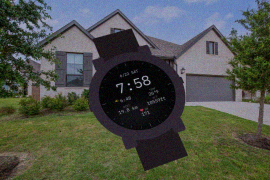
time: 7:58
